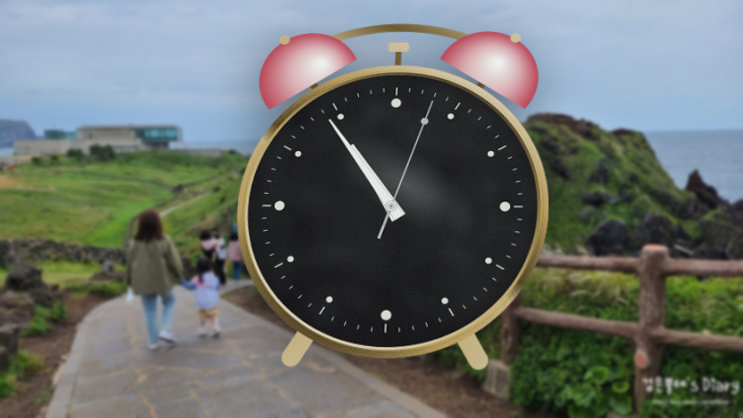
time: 10:54:03
